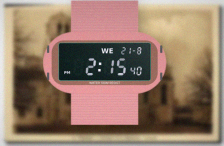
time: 2:15:40
